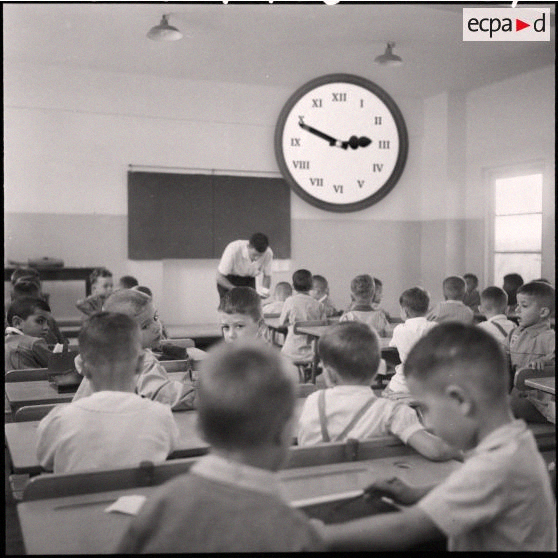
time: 2:49
